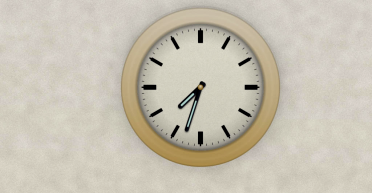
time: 7:33
